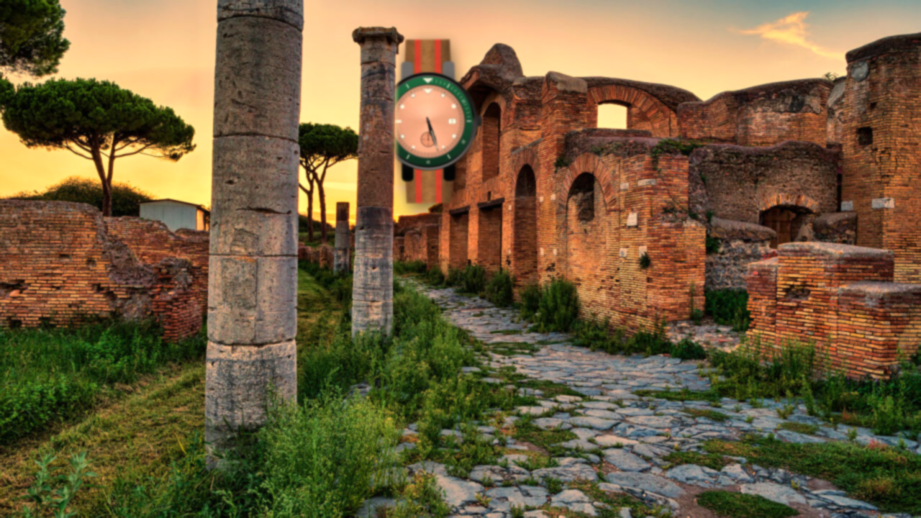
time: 5:27
